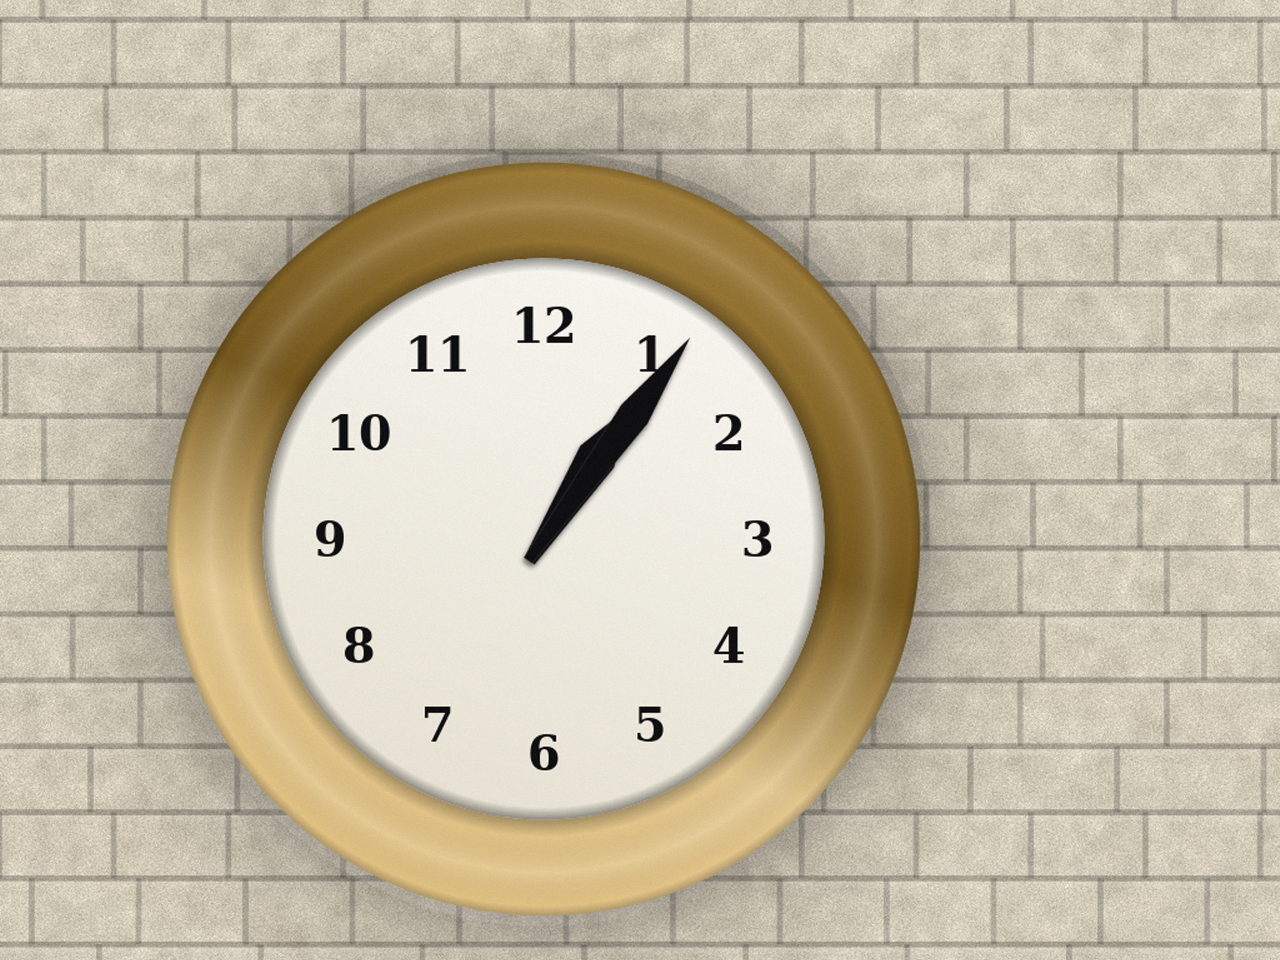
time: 1:06
